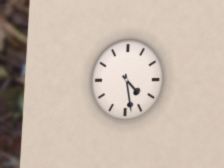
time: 4:28
